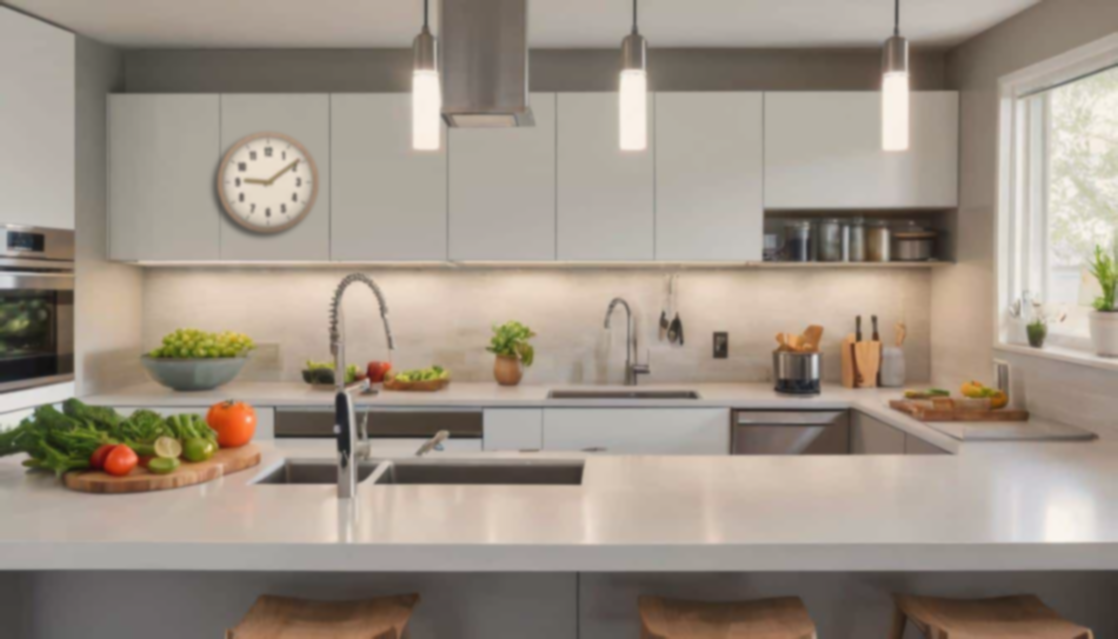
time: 9:09
